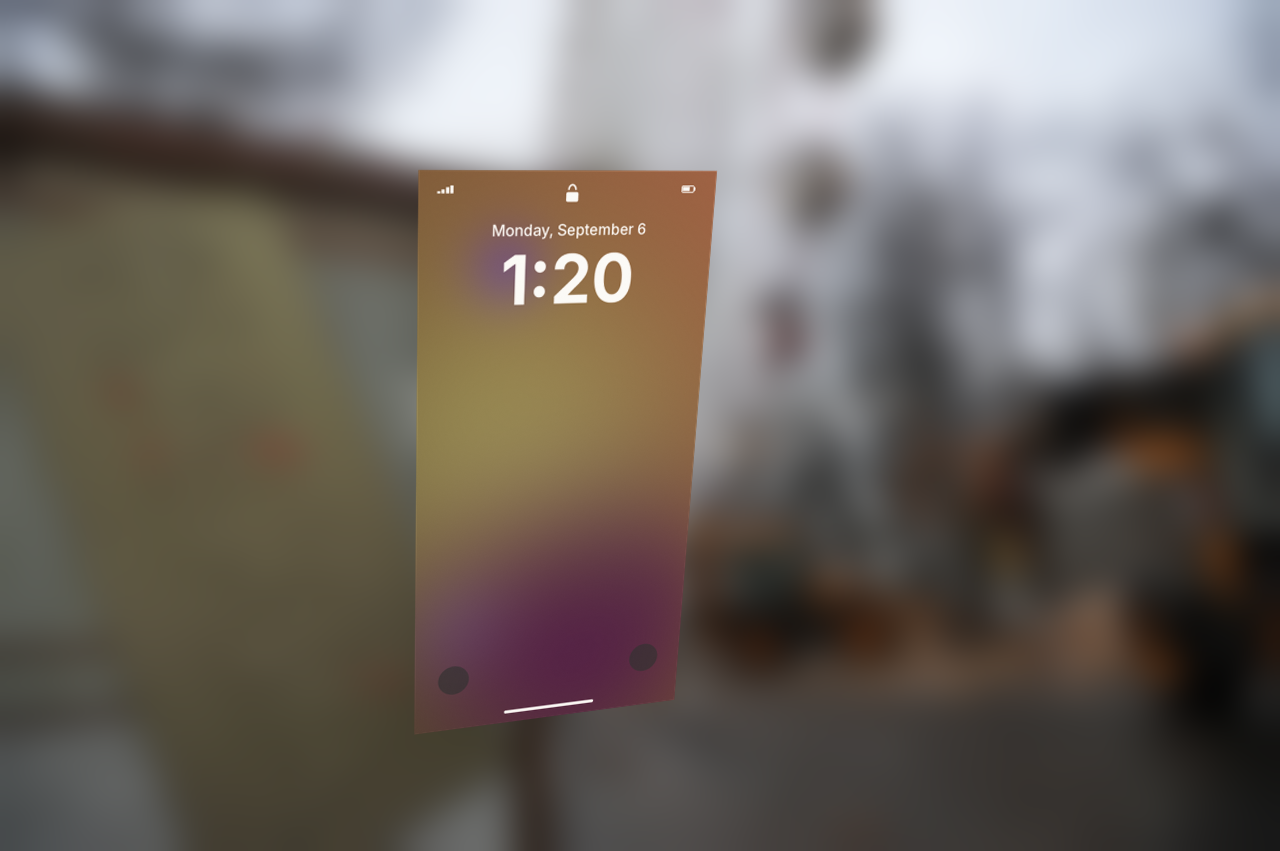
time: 1:20
